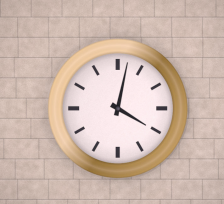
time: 4:02
